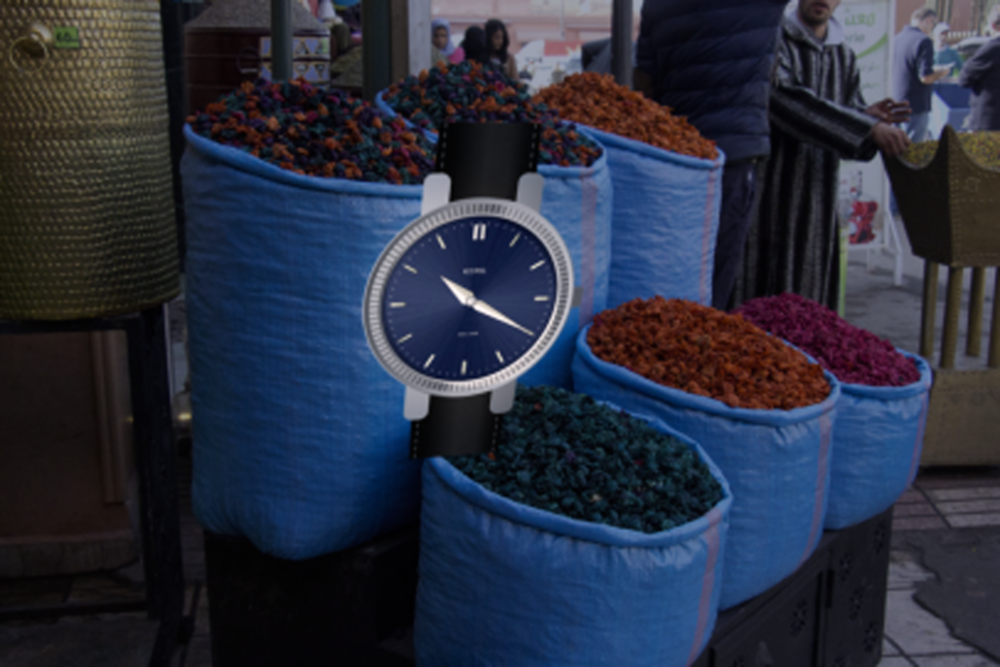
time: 10:20
